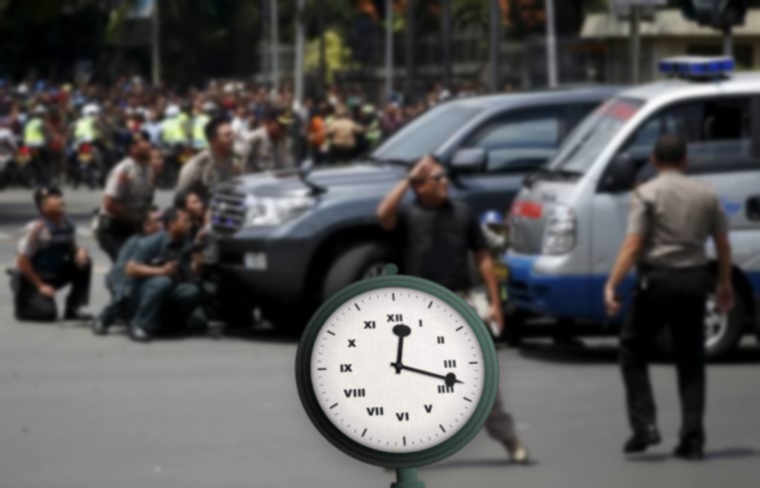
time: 12:18
